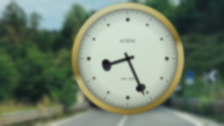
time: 8:26
